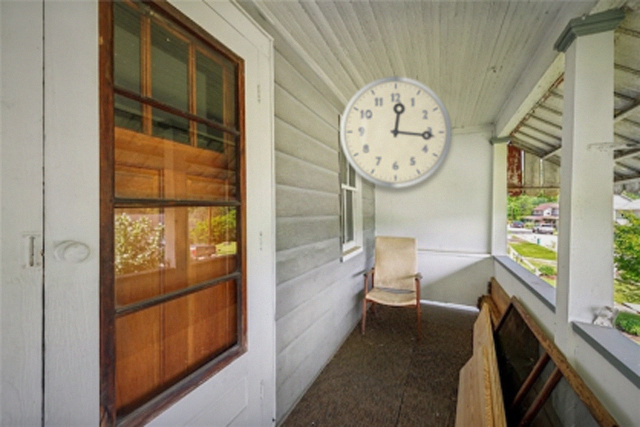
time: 12:16
